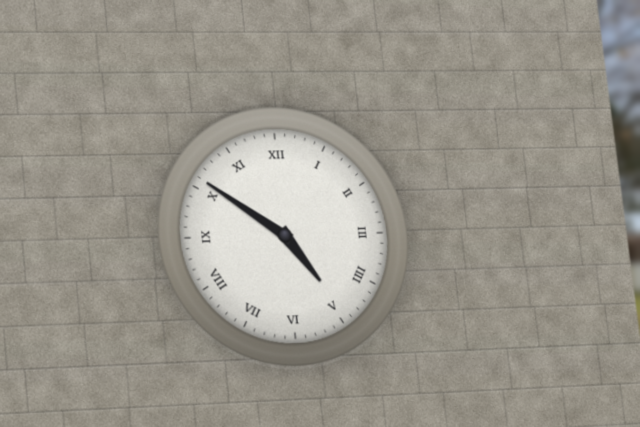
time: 4:51
